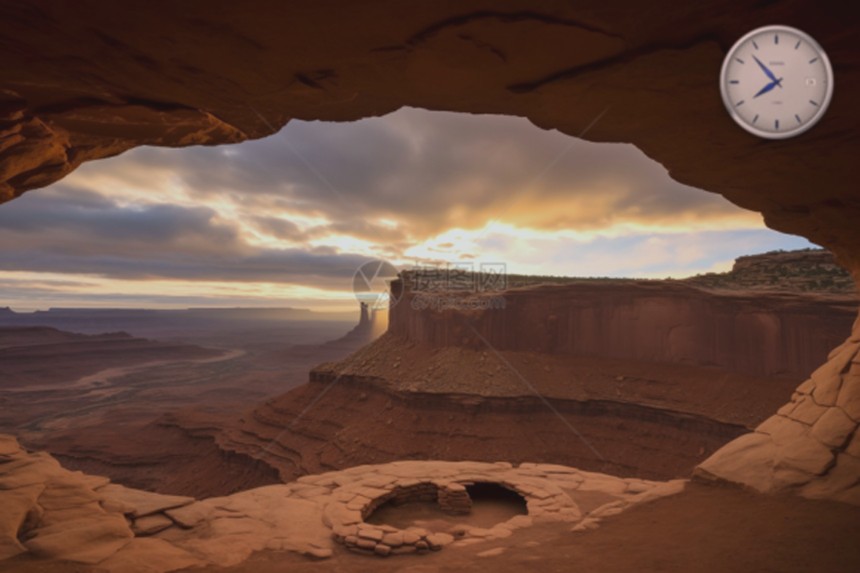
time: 7:53
